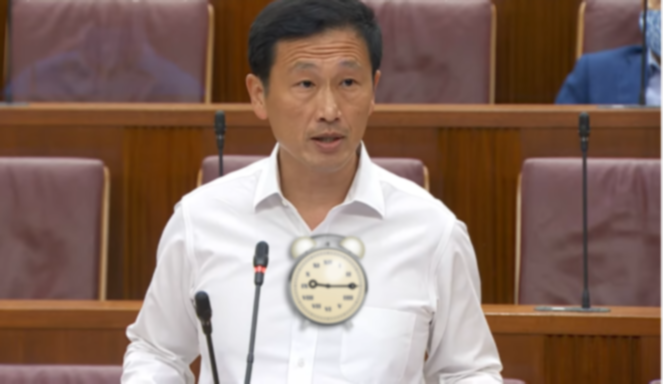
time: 9:15
